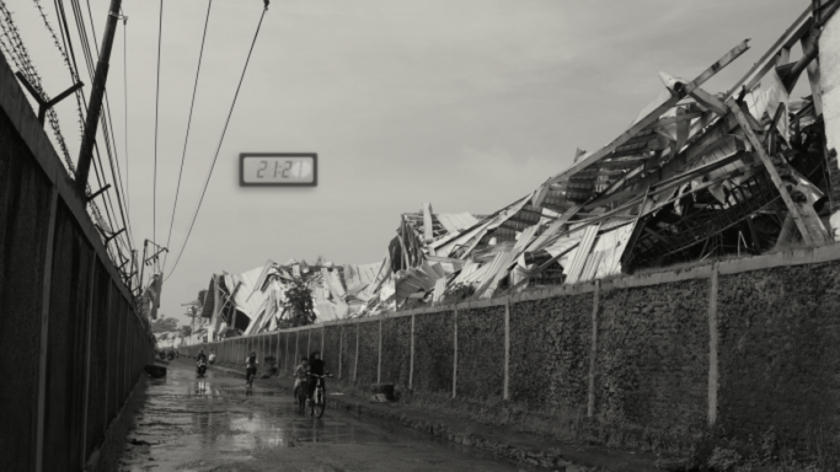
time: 21:21
